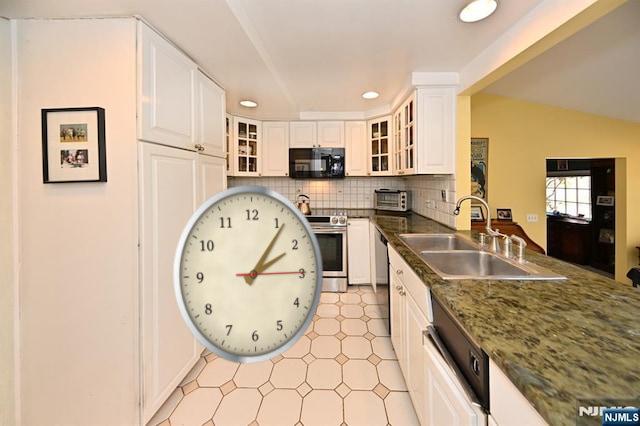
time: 2:06:15
